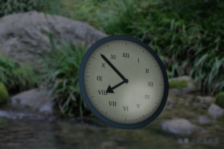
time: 7:52
